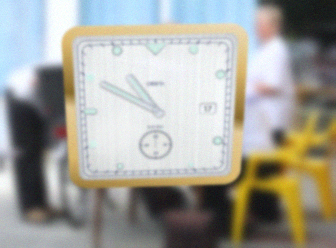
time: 10:50
